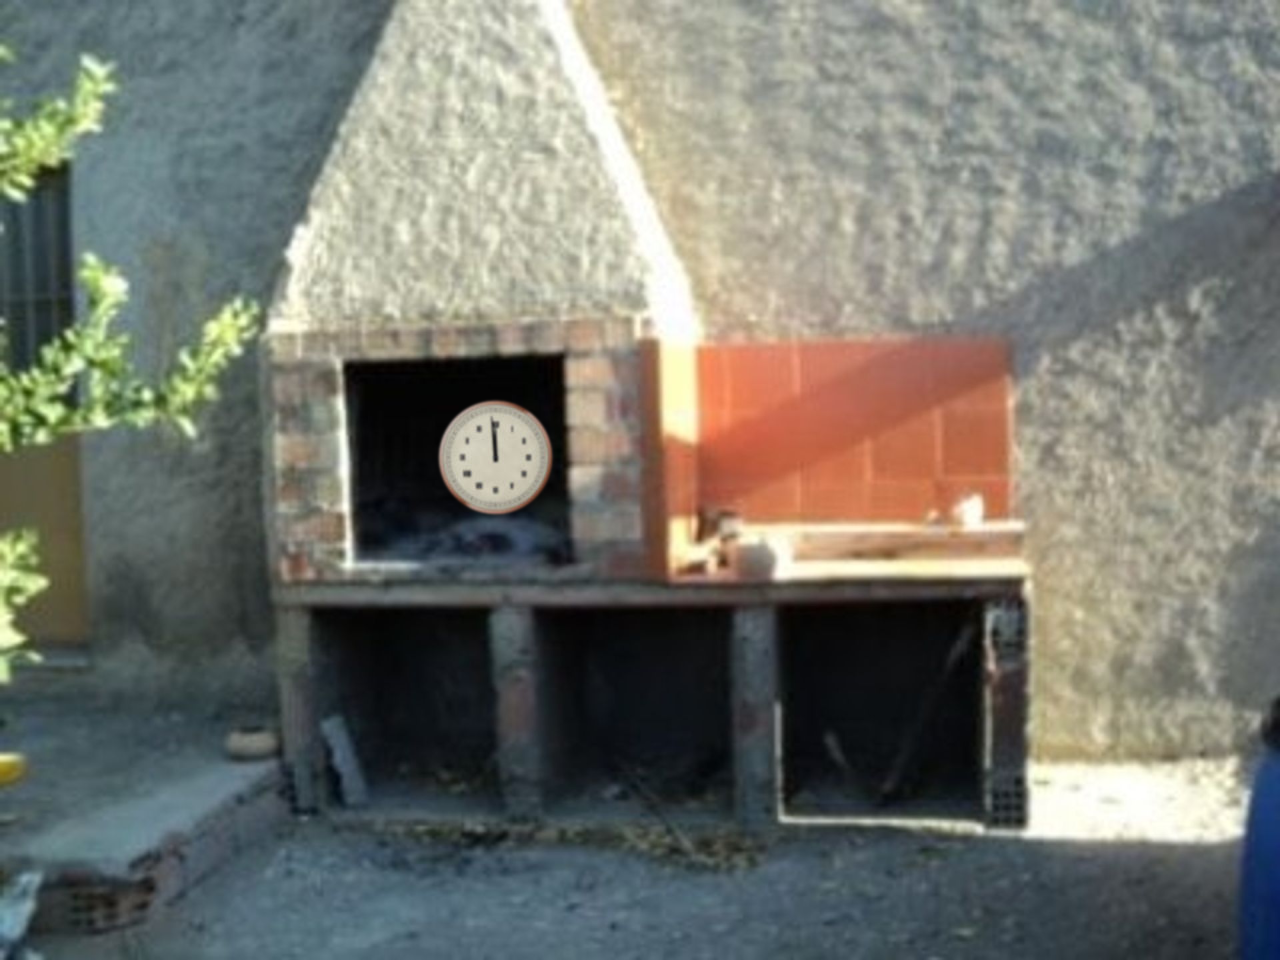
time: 11:59
